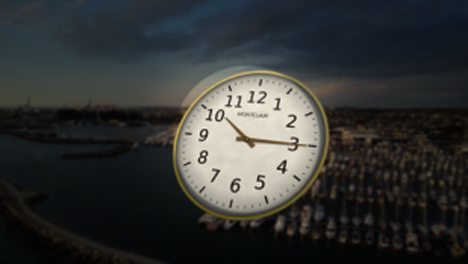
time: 10:15
